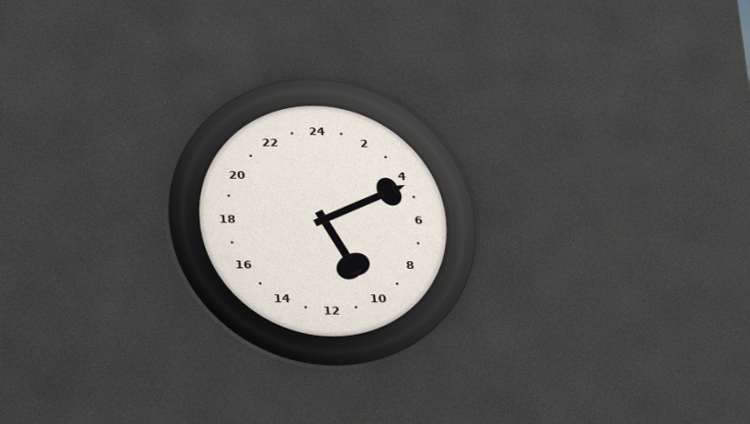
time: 10:11
